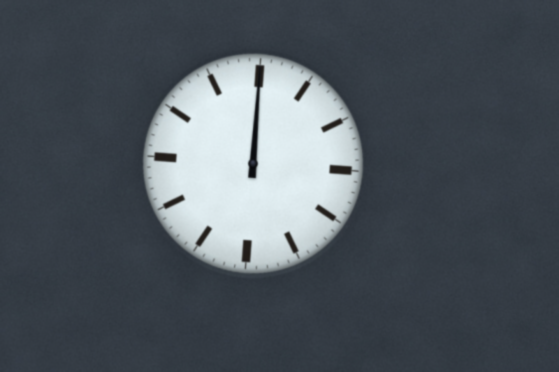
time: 12:00
